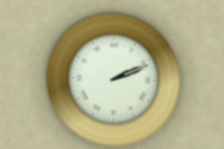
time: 2:11
